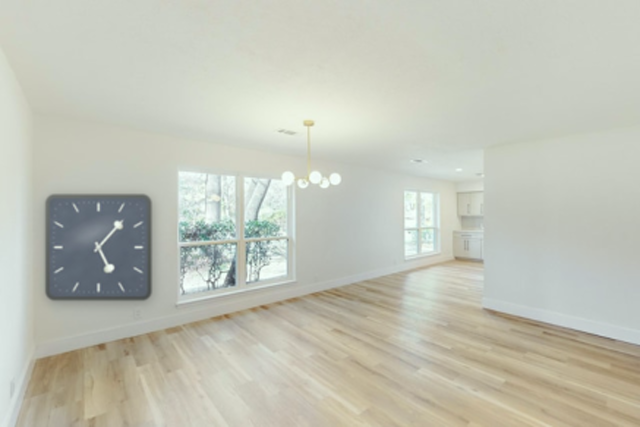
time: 5:07
